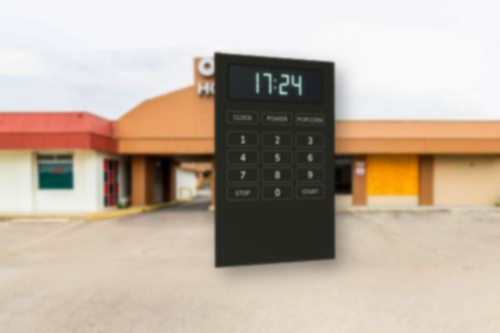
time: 17:24
